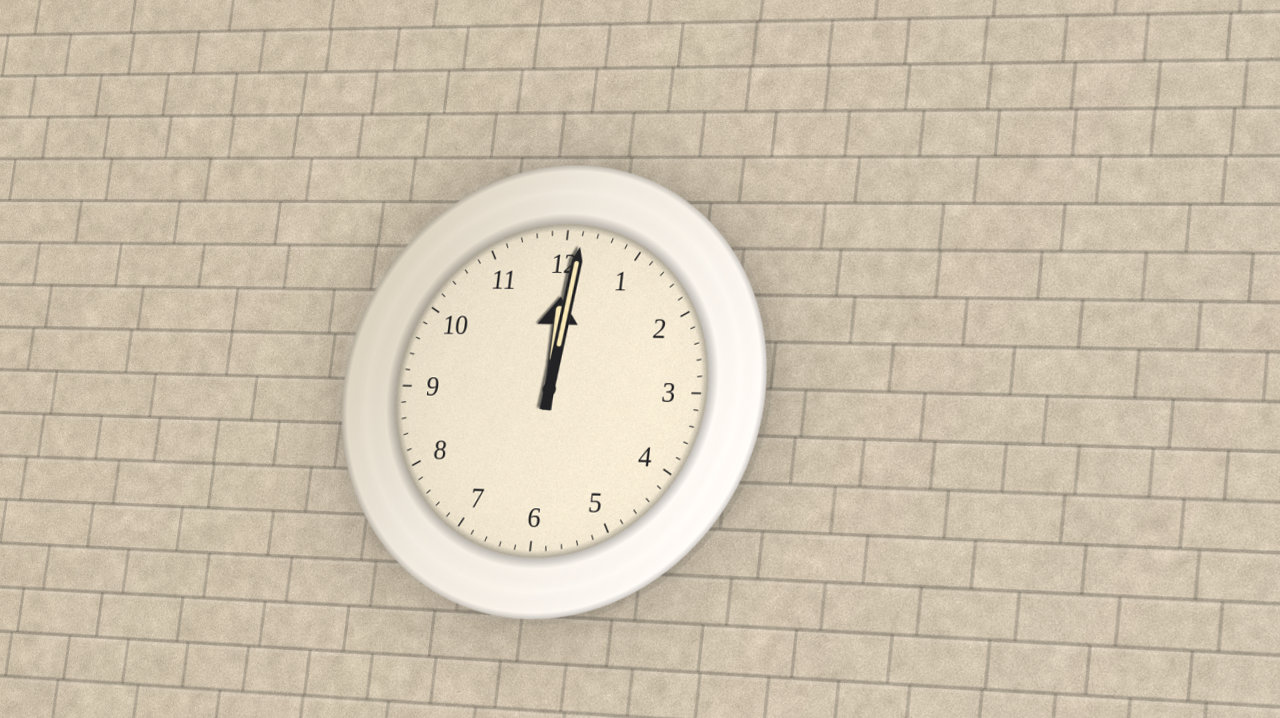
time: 12:01
